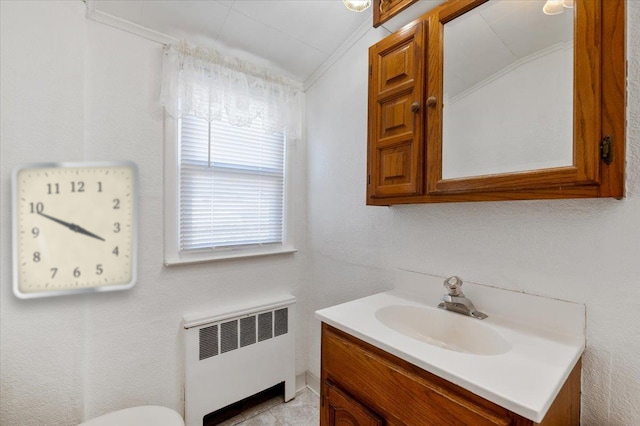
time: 3:49
